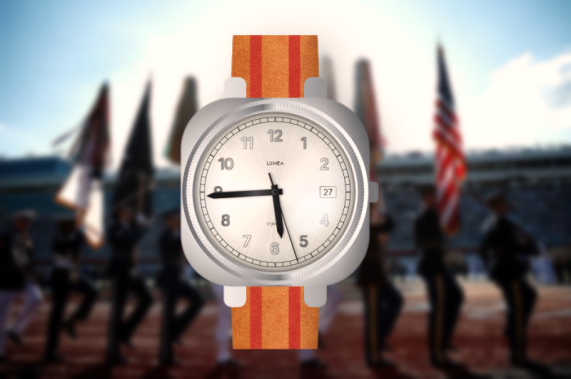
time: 5:44:27
